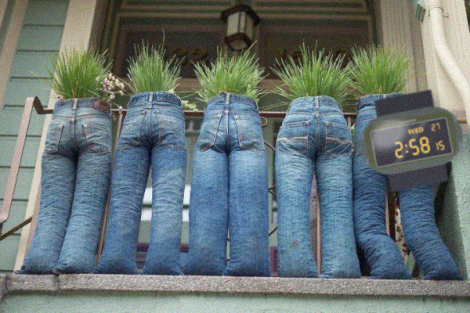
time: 2:58:15
